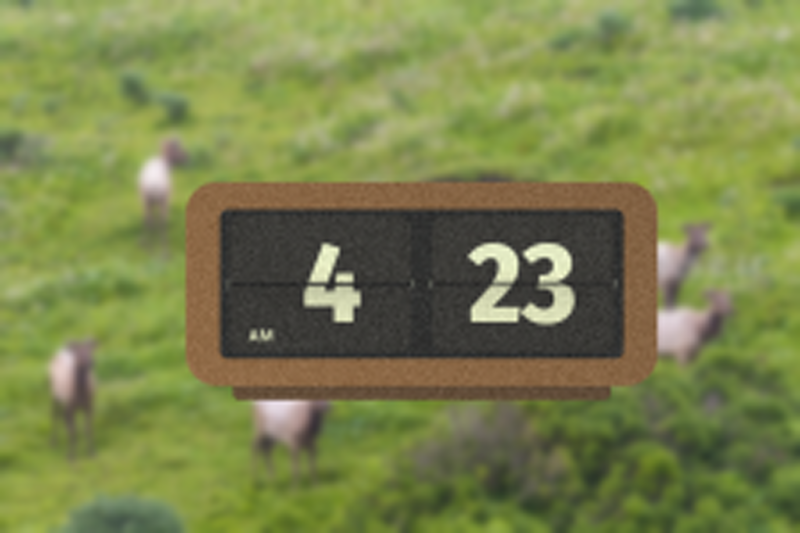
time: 4:23
